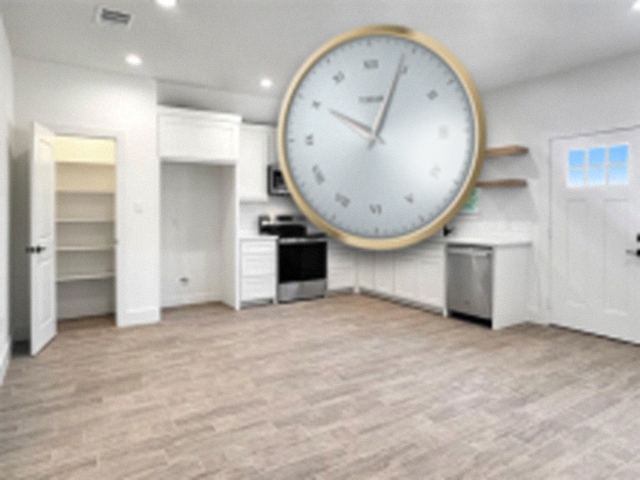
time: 10:04
